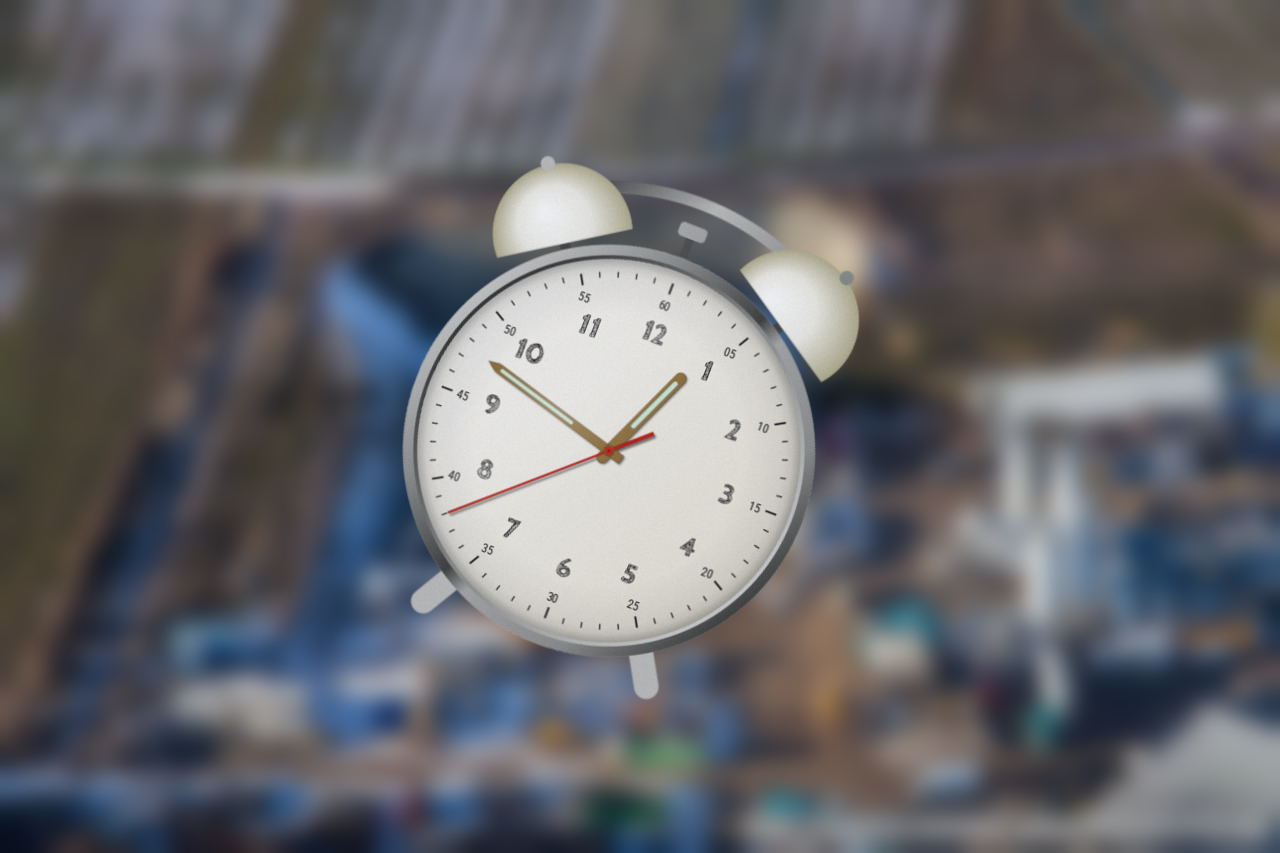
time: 12:47:38
